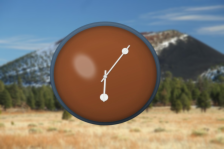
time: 6:06
